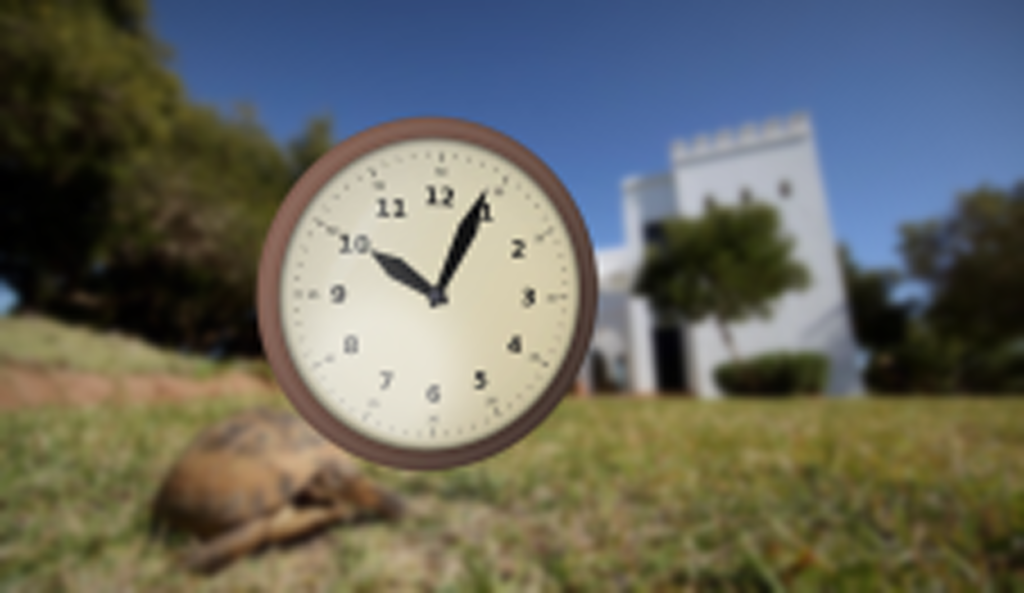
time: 10:04
